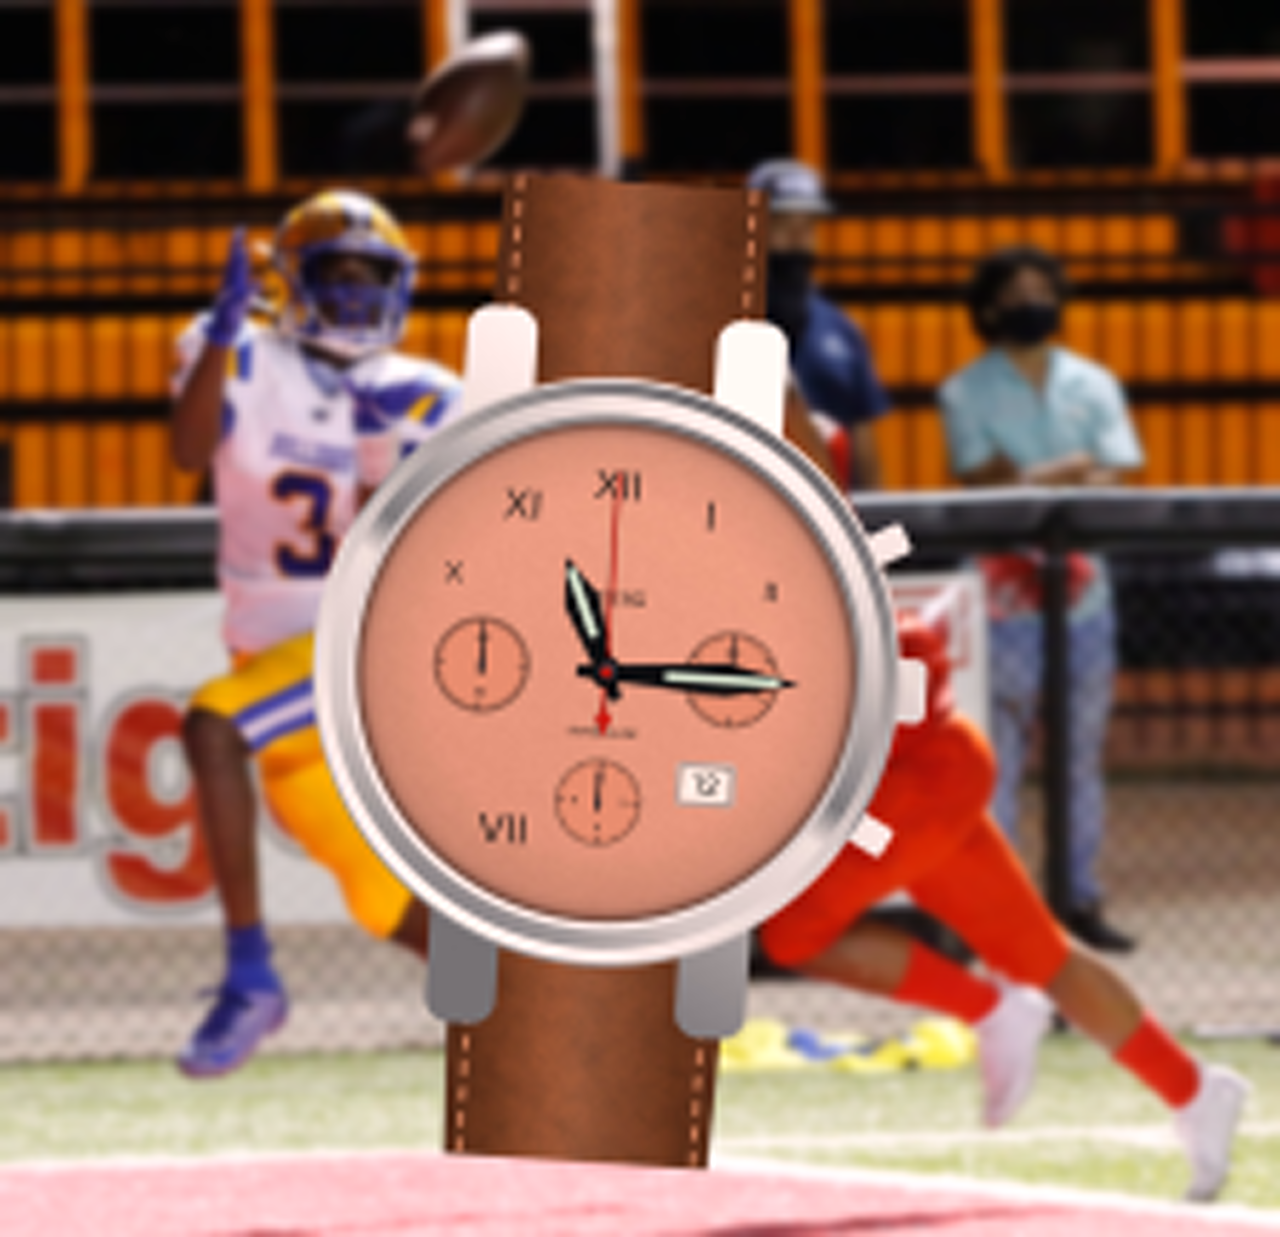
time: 11:15
